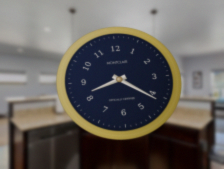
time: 8:21
